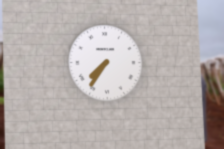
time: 7:36
